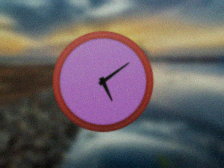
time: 5:09
